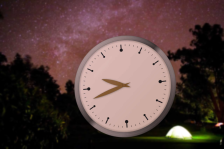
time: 9:42
